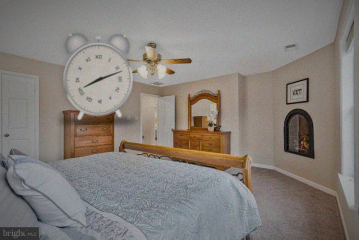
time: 8:12
